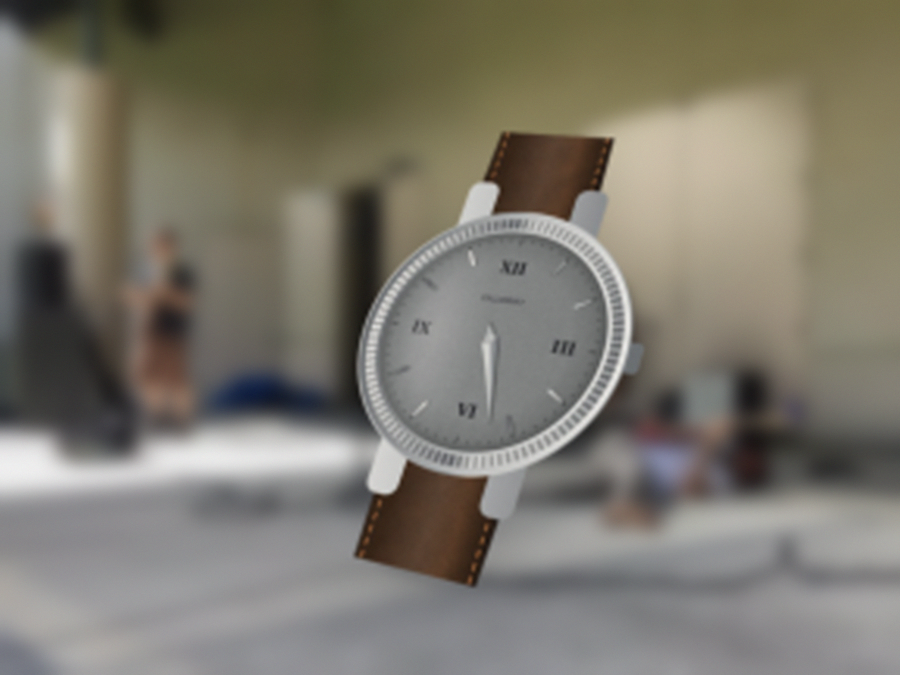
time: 5:27
